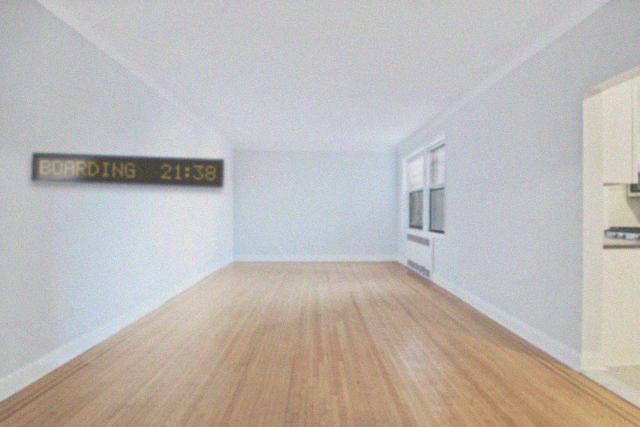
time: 21:38
